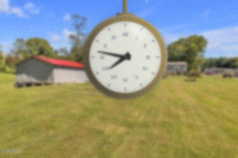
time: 7:47
